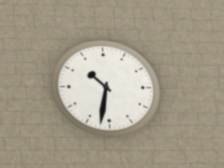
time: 10:32
